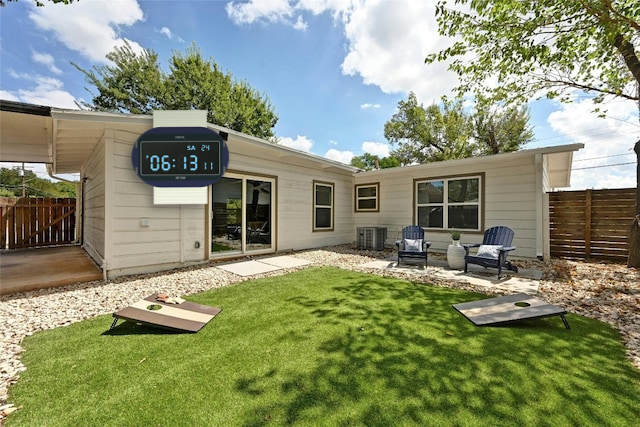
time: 6:13:11
